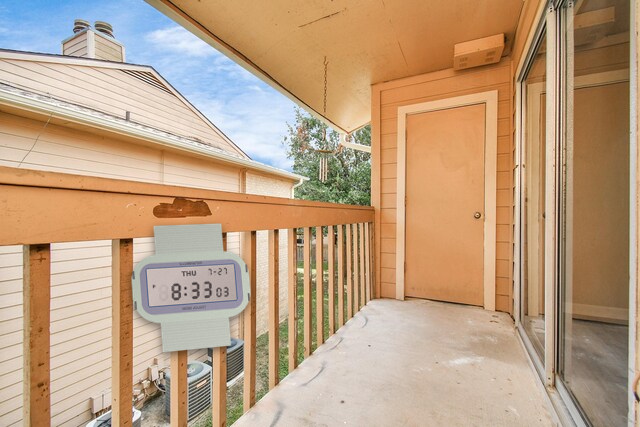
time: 8:33:03
